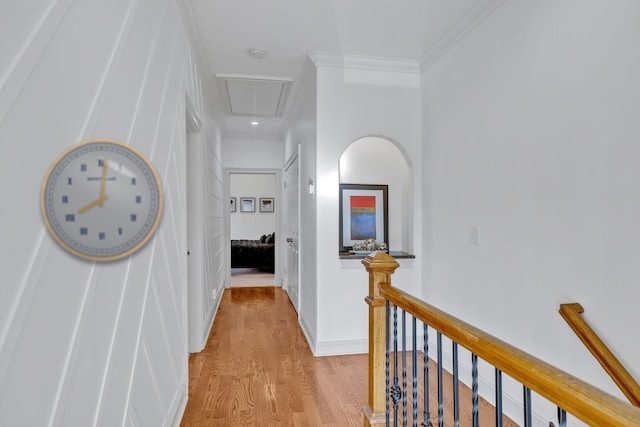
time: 8:01
